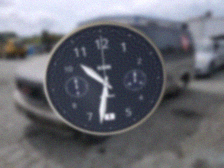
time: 10:32
